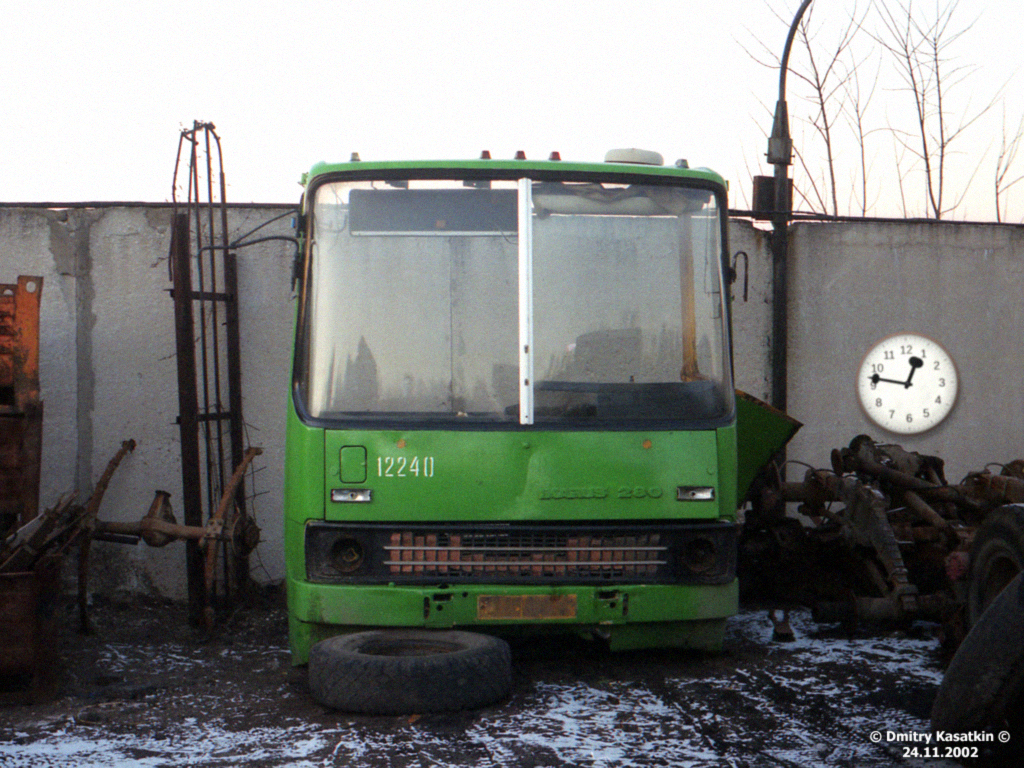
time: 12:47
